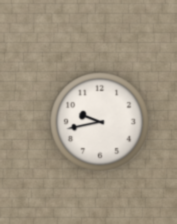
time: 9:43
